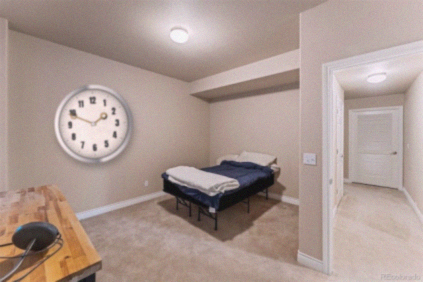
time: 1:49
